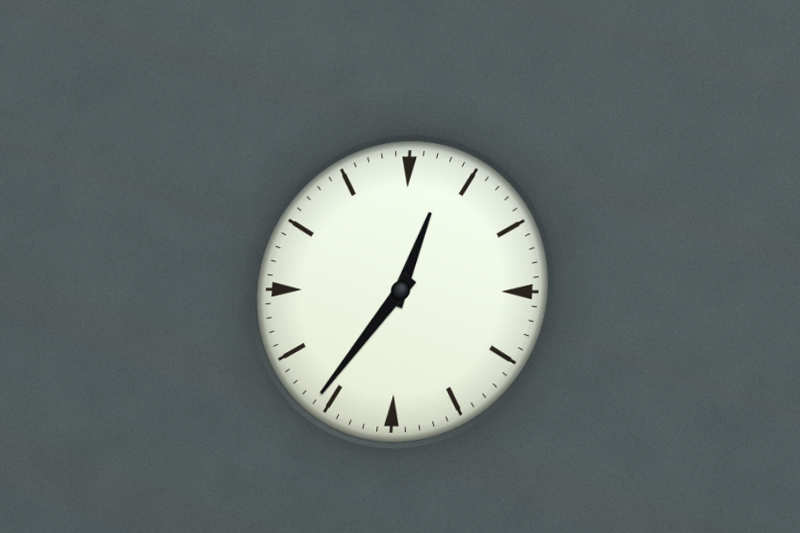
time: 12:36
